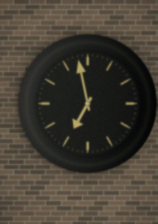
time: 6:58
